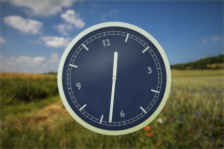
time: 12:33
